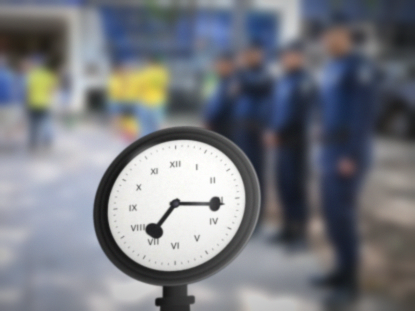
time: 7:16
